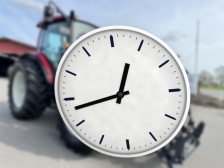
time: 12:43
